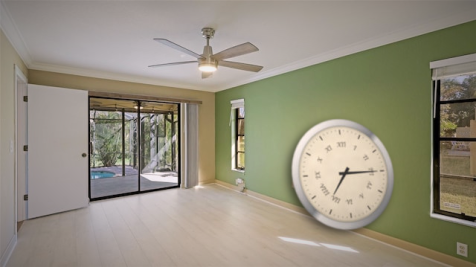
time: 7:15
